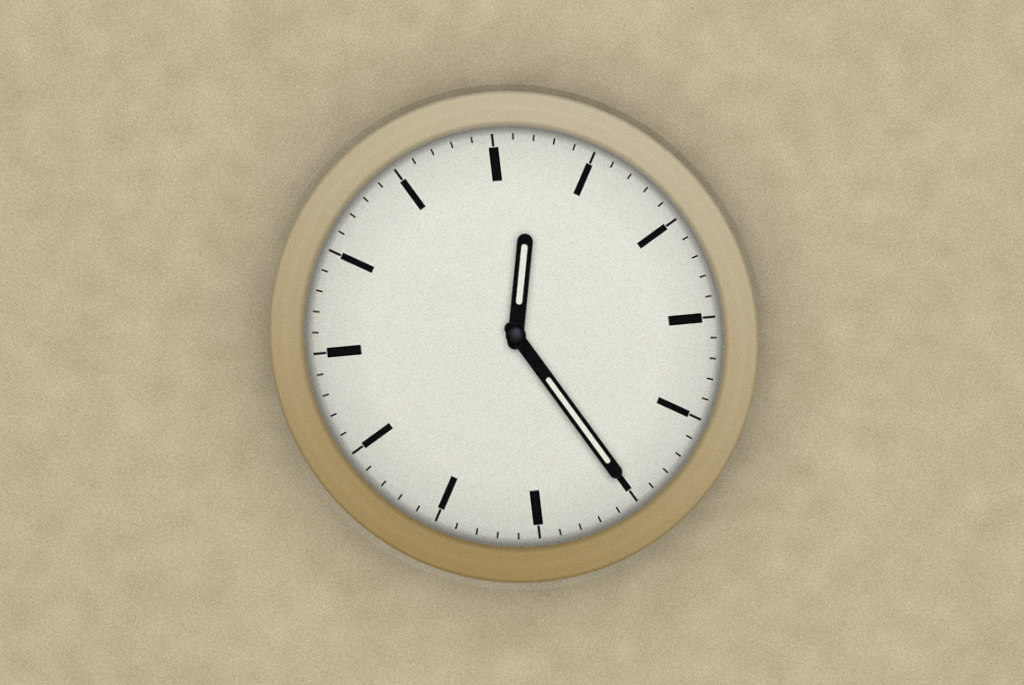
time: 12:25
